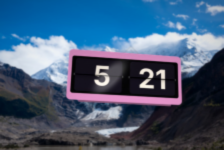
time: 5:21
